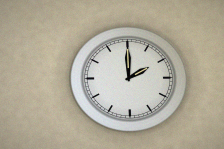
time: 2:00
